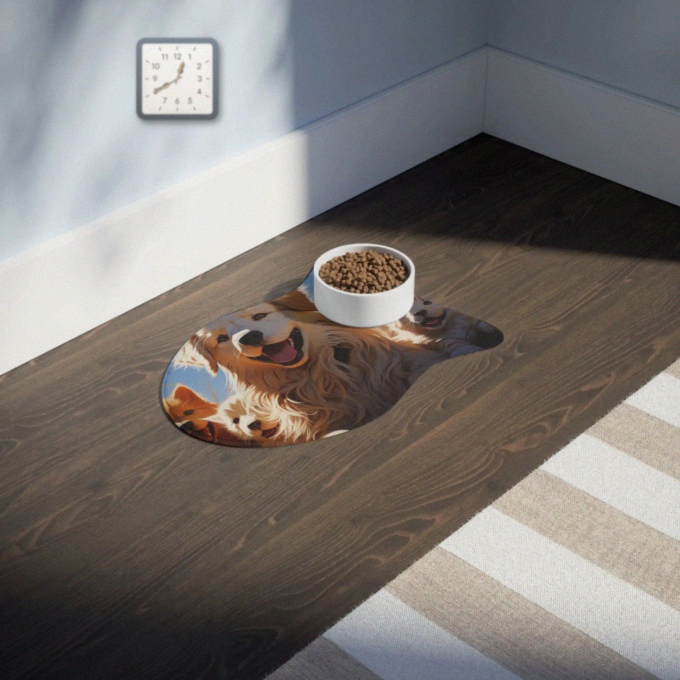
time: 12:40
